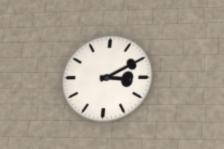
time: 3:10
